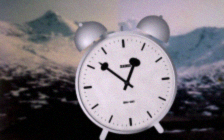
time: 12:52
